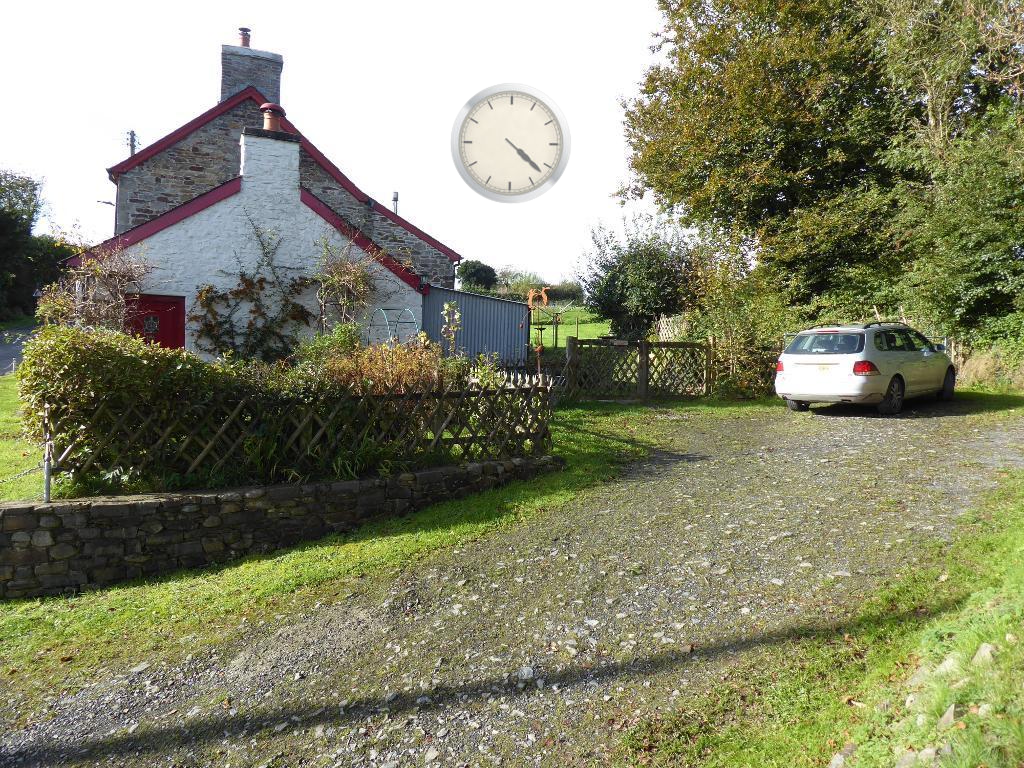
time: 4:22
